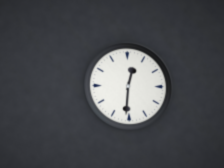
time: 12:31
